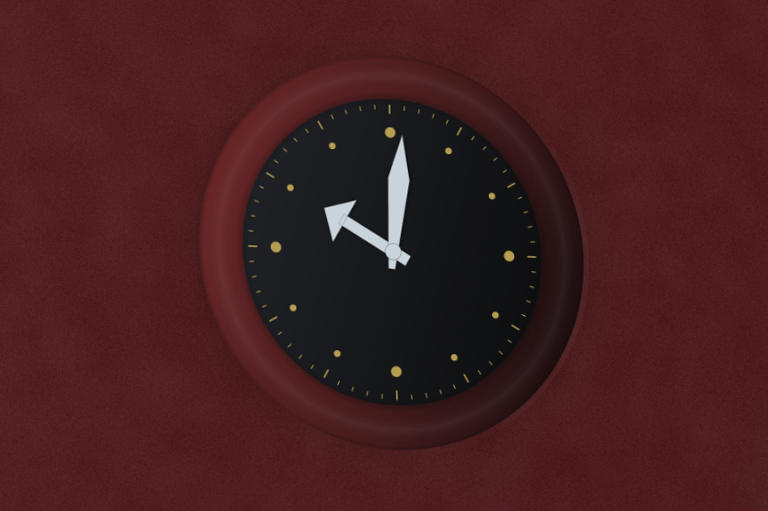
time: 10:01
